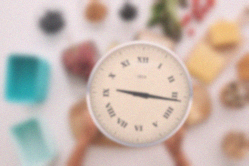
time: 9:16
